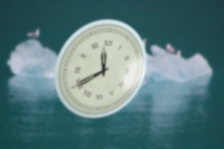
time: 11:40
